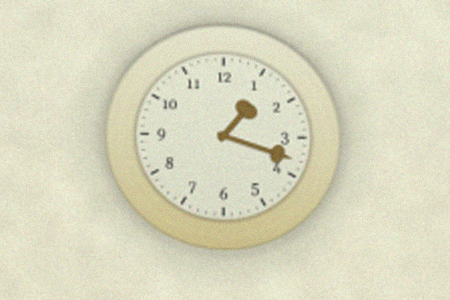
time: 1:18
